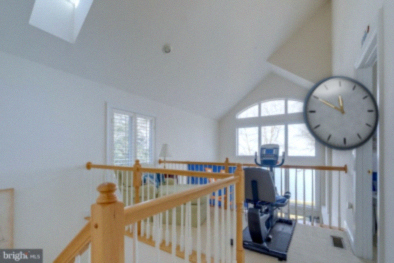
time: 11:50
